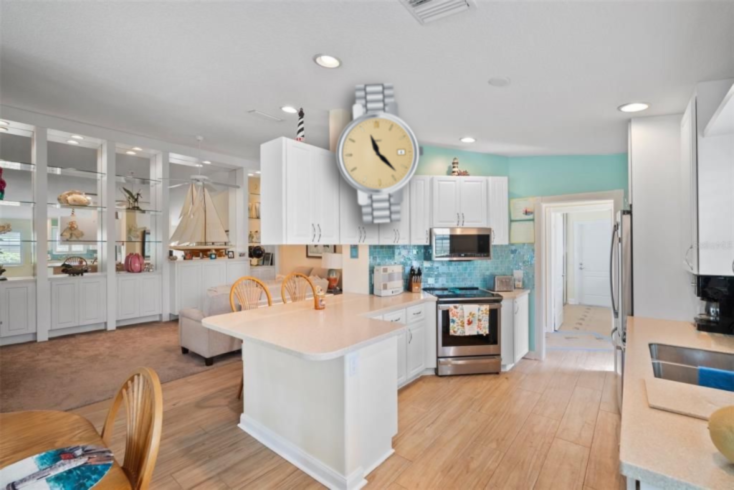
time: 11:23
